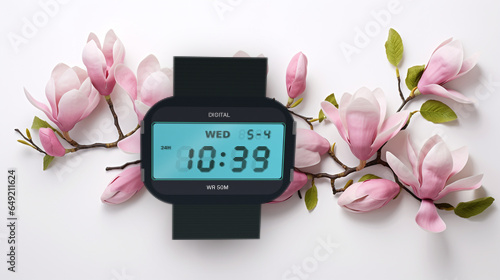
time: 10:39
